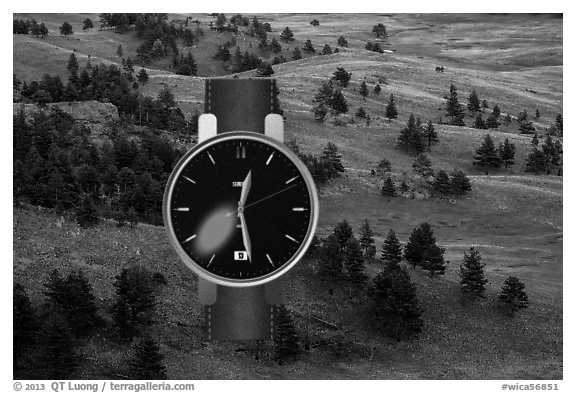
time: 12:28:11
